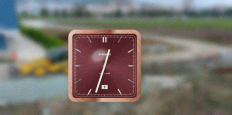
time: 12:33
